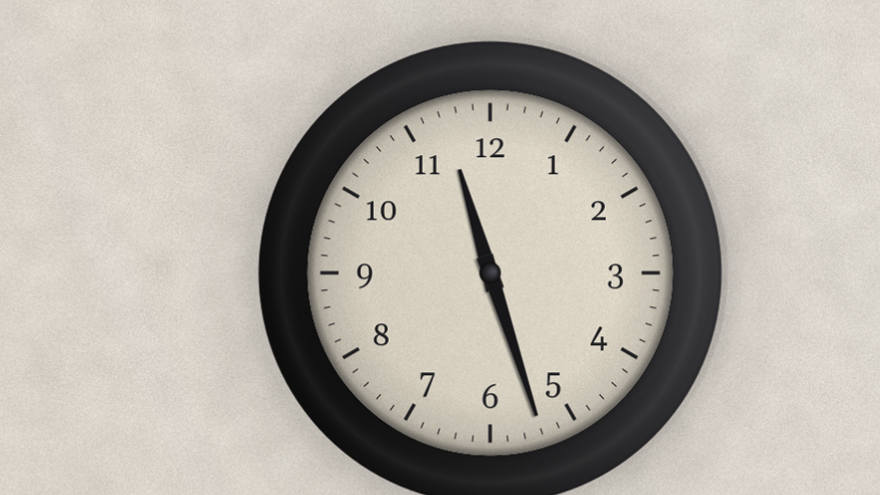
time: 11:27
